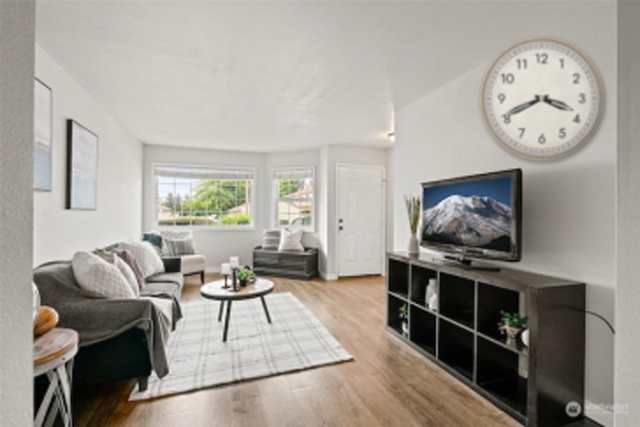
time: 3:41
